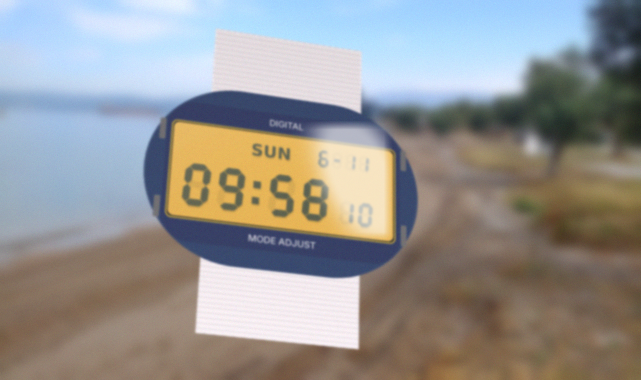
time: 9:58:10
